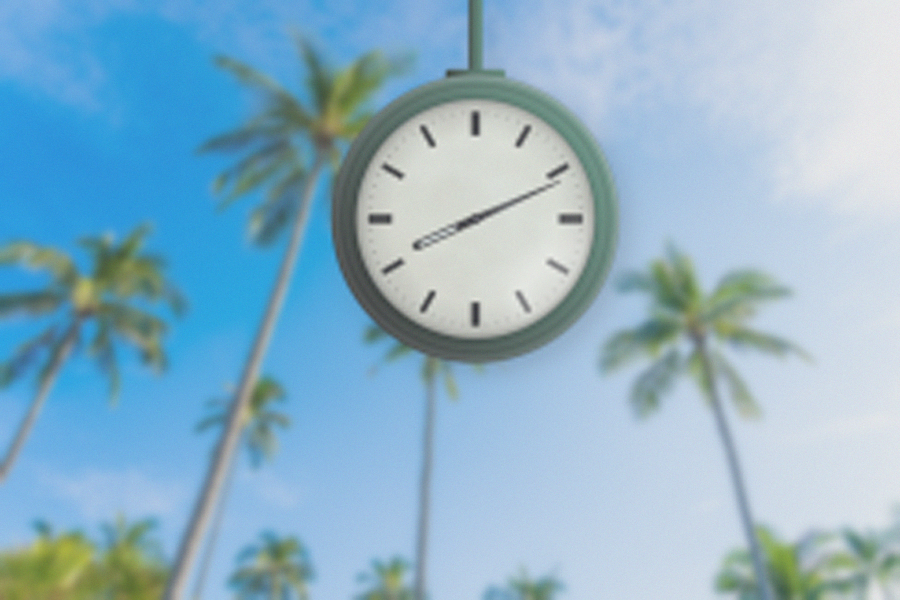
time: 8:11
